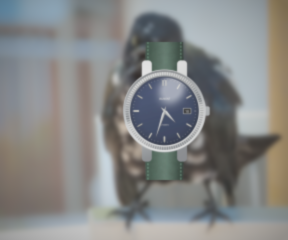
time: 4:33
